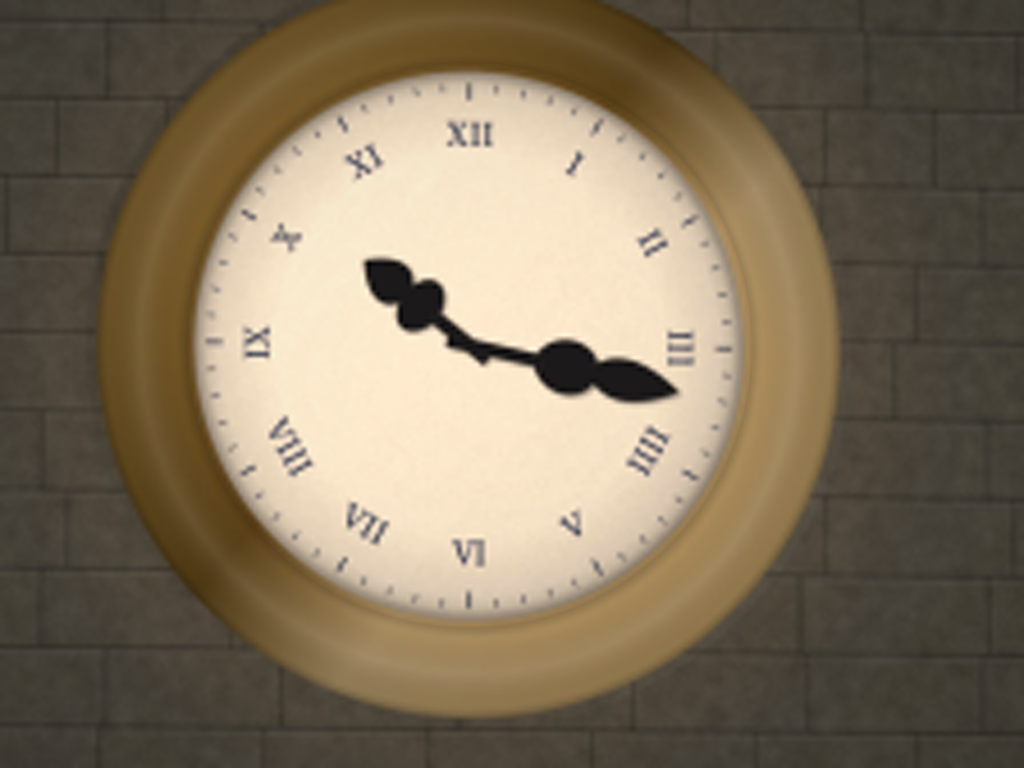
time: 10:17
